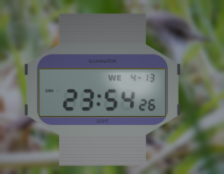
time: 23:54:26
